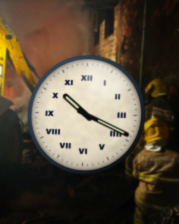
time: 10:19
